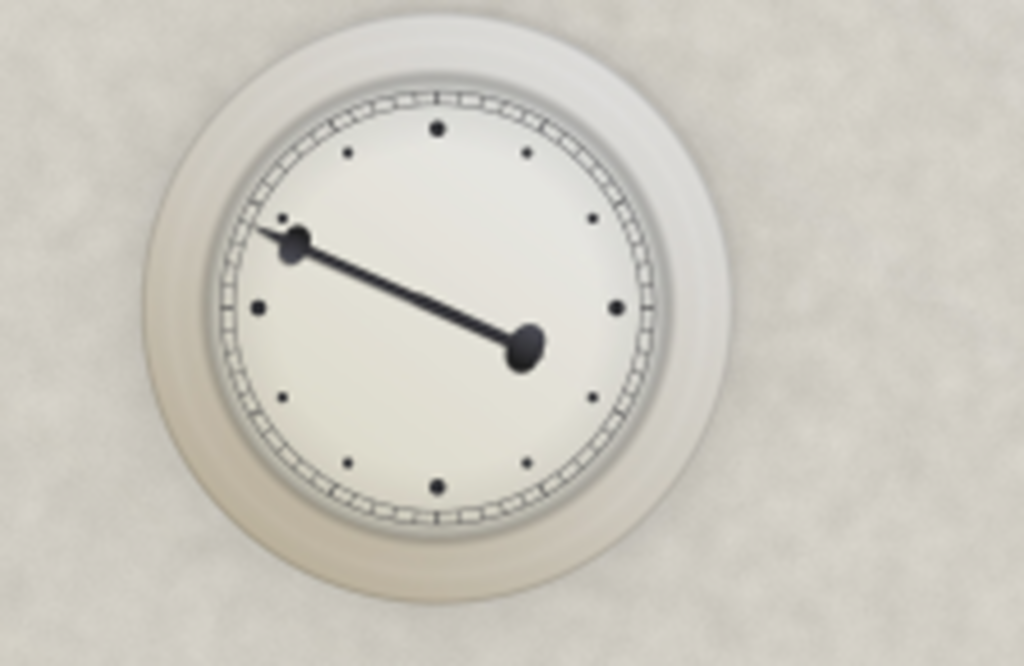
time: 3:49
